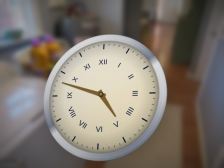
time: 4:48
